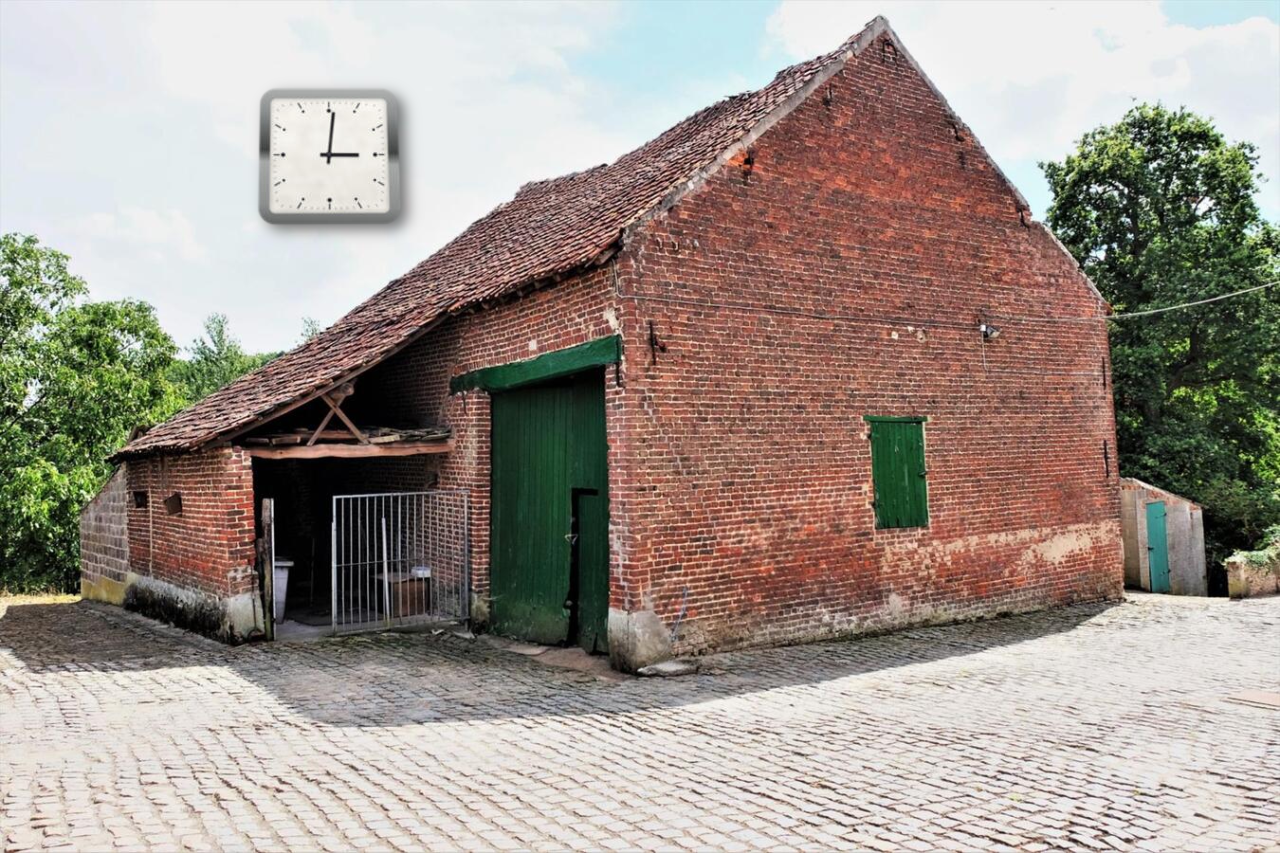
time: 3:01
